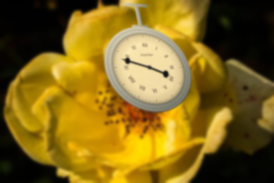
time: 3:48
